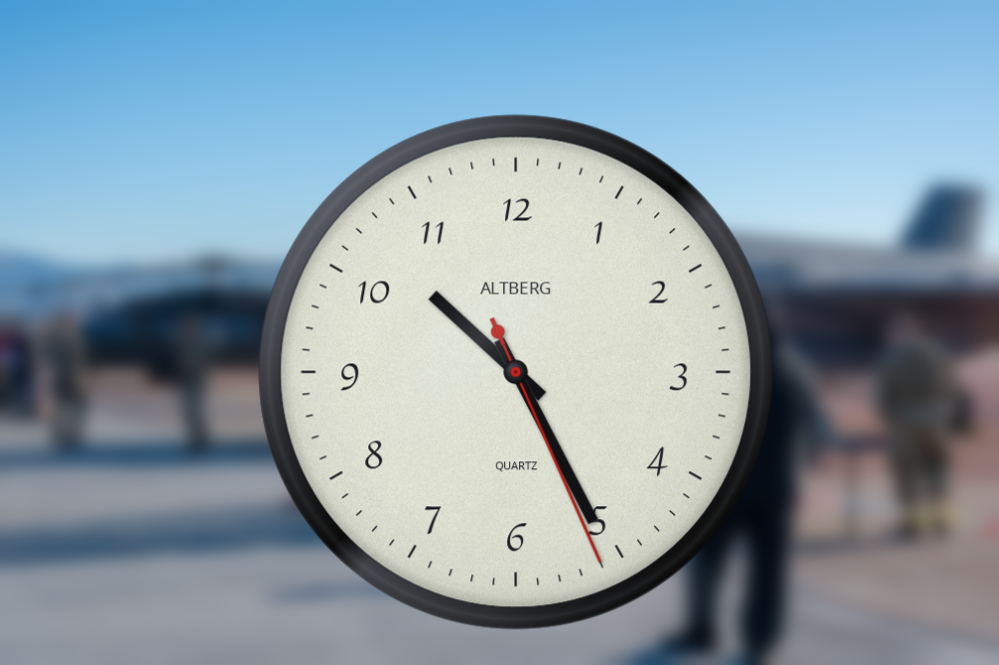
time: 10:25:26
